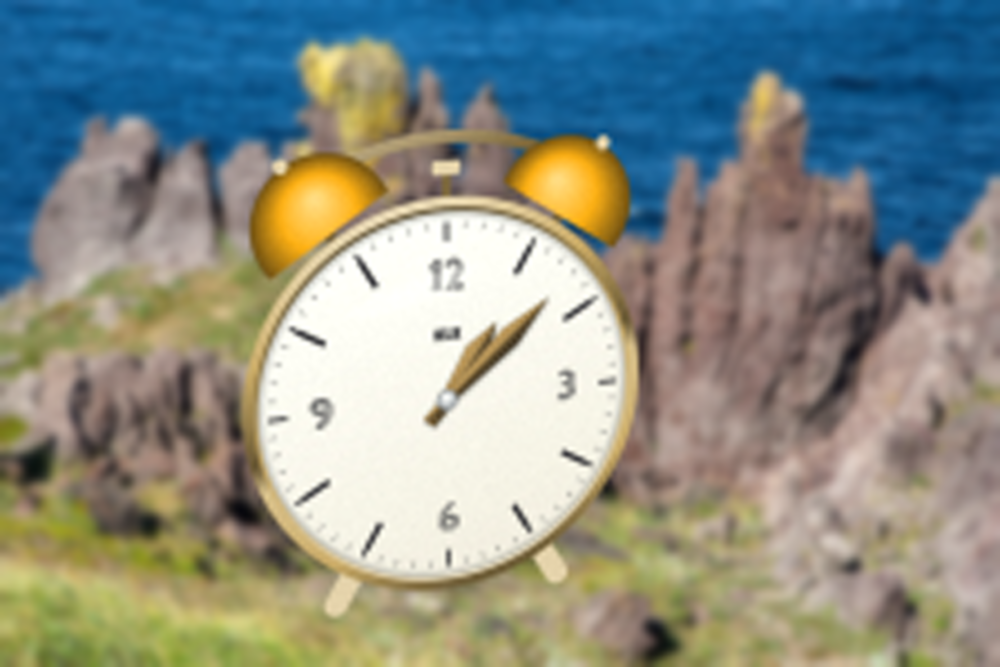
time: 1:08
